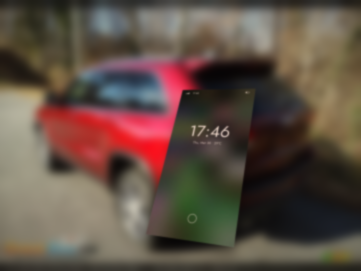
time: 17:46
